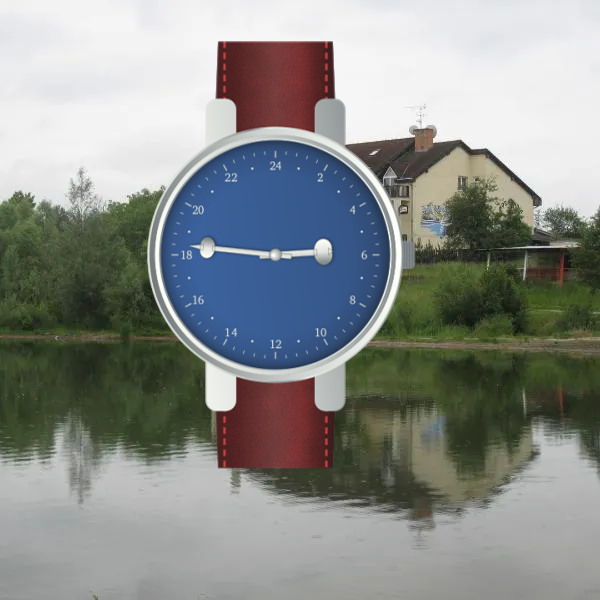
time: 5:46
